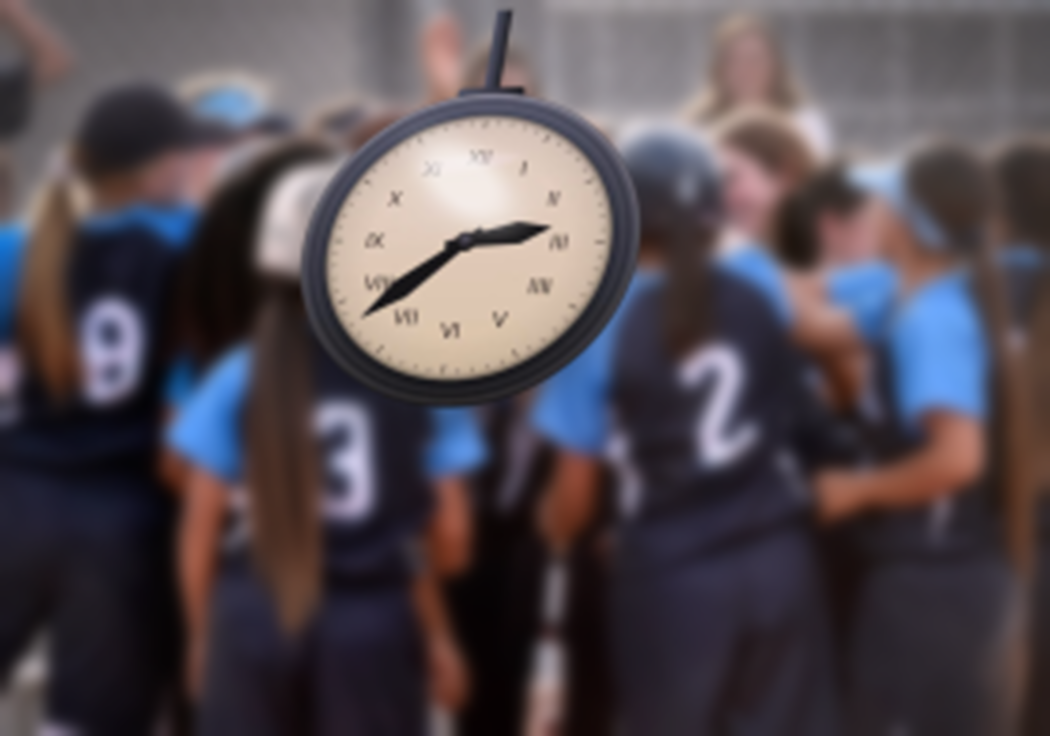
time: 2:38
